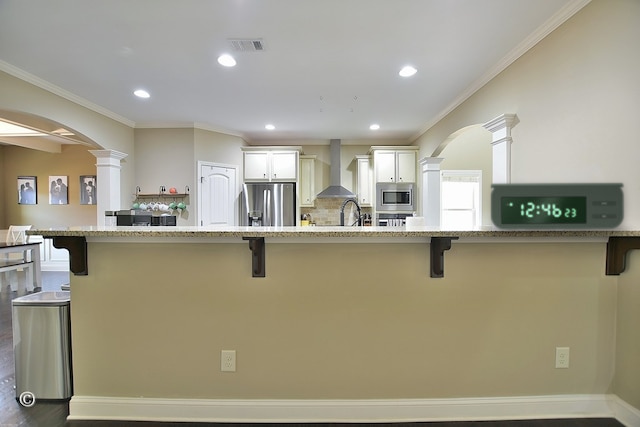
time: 12:46
